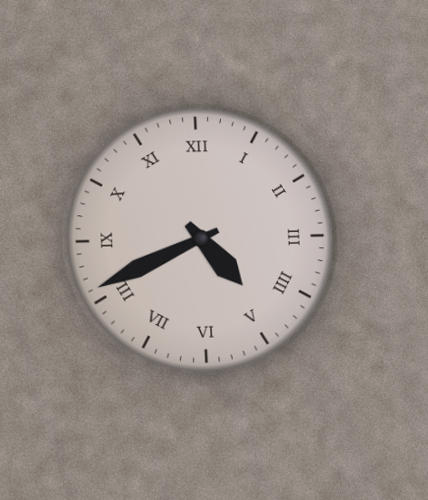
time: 4:41
